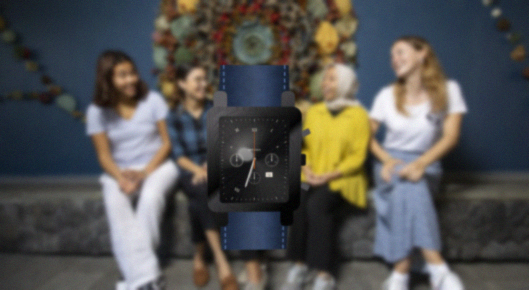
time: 6:33
